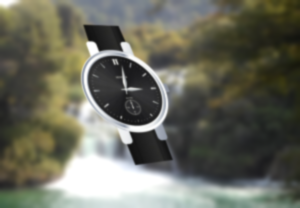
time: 3:02
